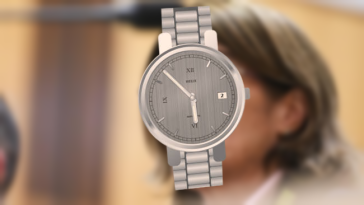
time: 5:53
